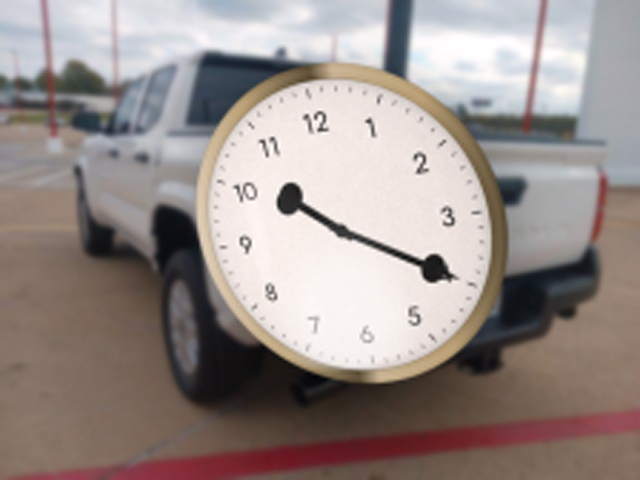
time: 10:20
